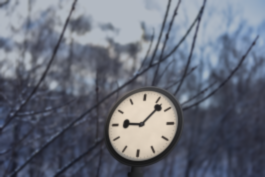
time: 9:07
